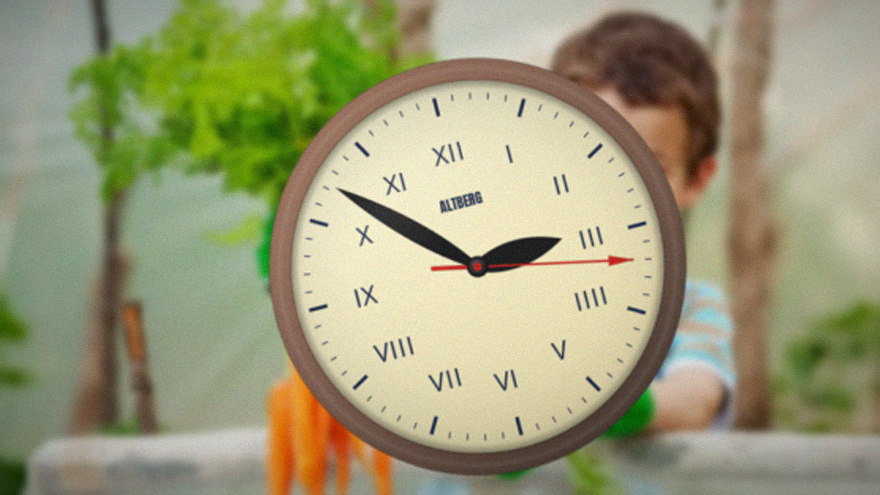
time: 2:52:17
